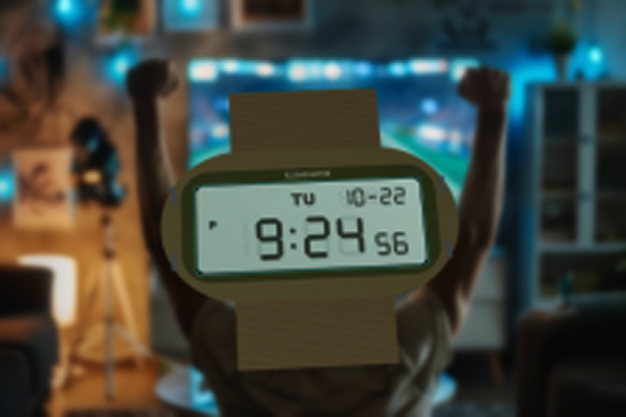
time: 9:24:56
